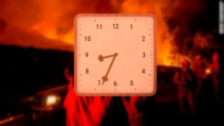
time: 8:34
